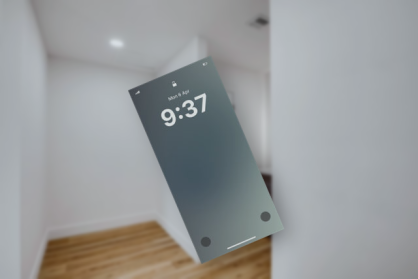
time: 9:37
